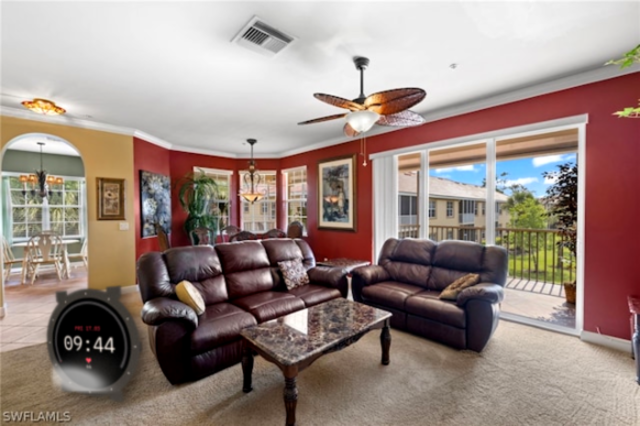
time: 9:44
